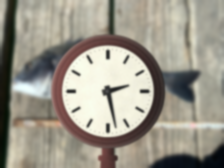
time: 2:28
